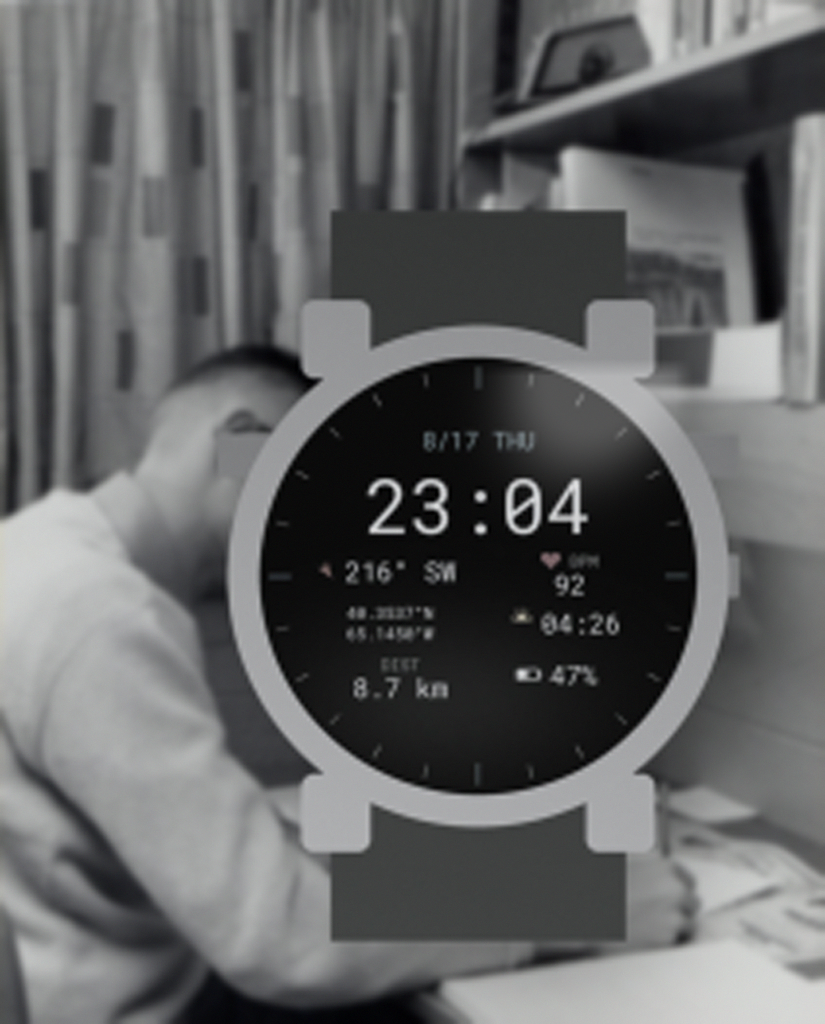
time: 23:04
